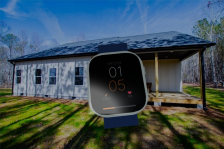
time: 1:05
